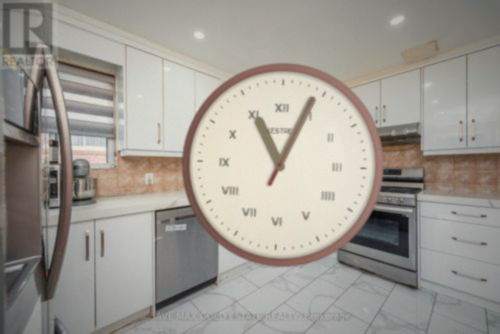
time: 11:04:04
